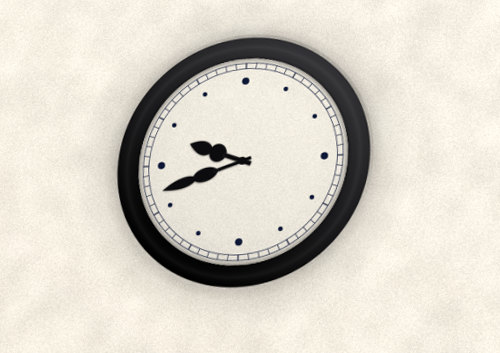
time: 9:42
